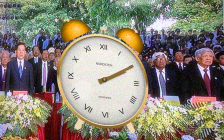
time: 2:10
